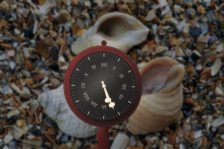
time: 5:26
